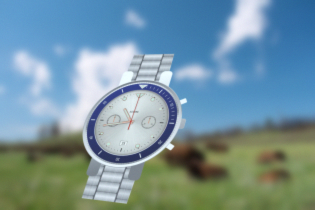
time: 10:43
